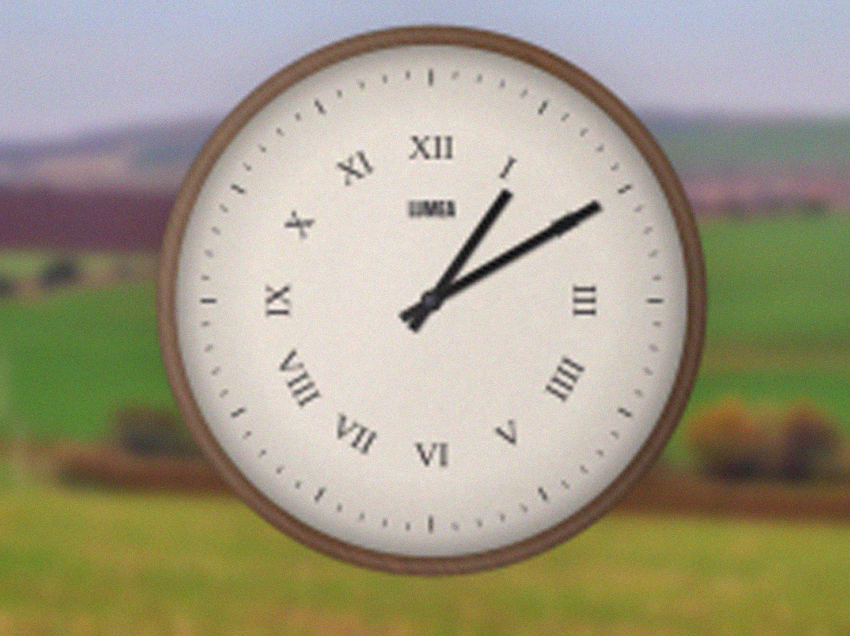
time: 1:10
